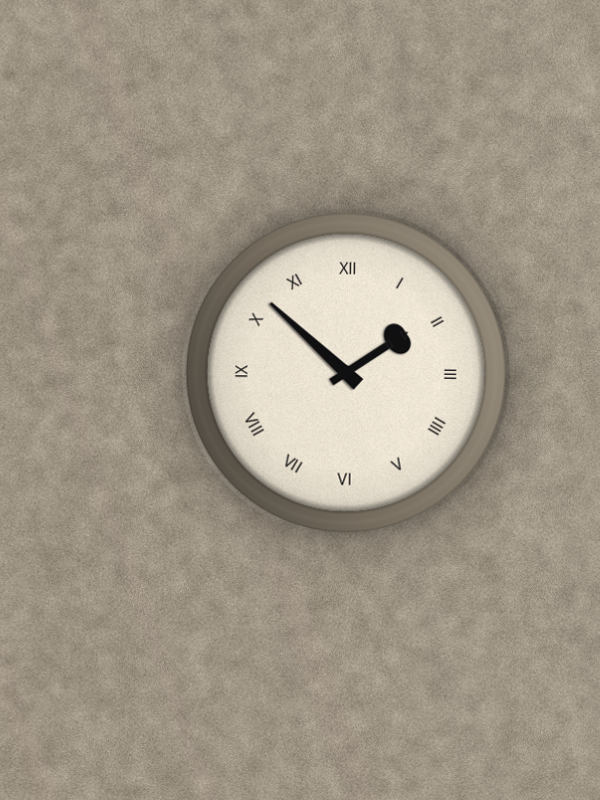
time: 1:52
